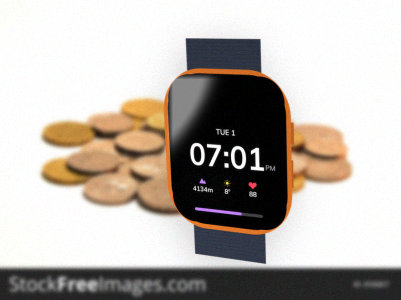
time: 7:01
